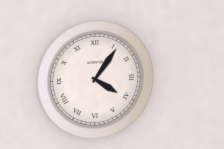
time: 4:06
